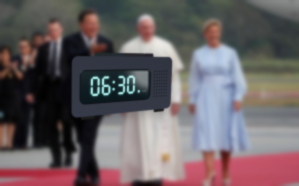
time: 6:30
